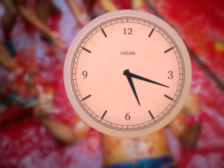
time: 5:18
